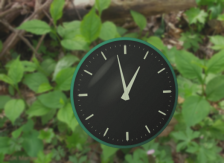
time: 12:58
